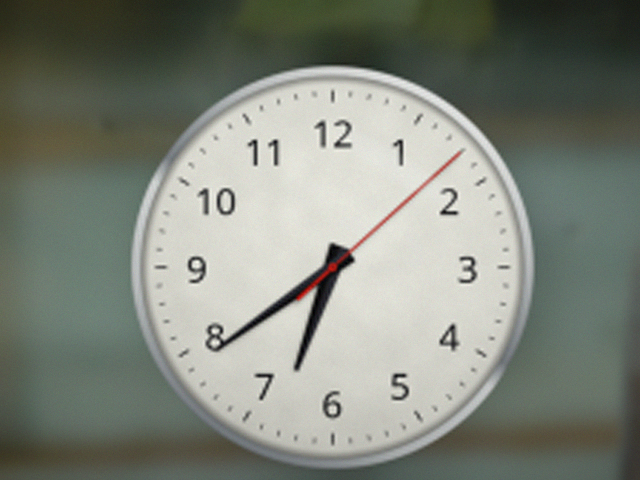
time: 6:39:08
